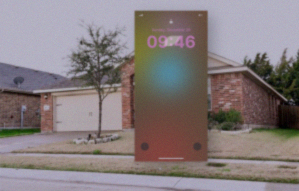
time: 9:46
